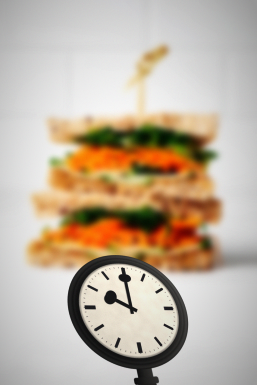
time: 10:00
